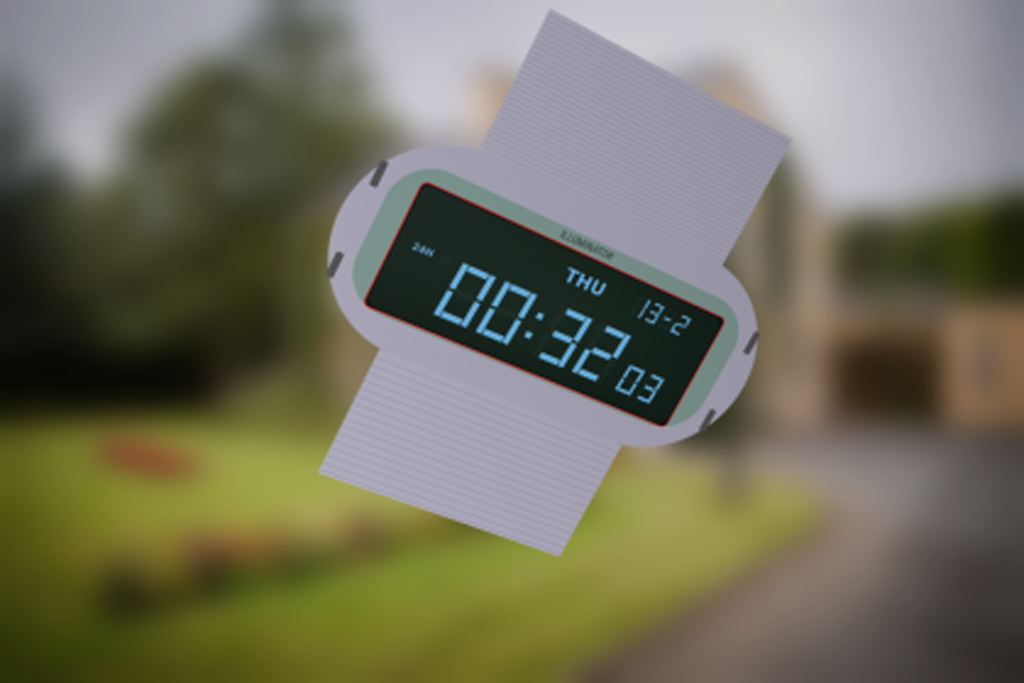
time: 0:32:03
